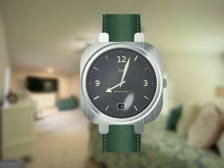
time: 8:03
